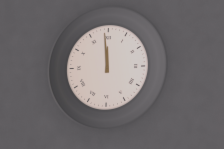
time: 11:59
